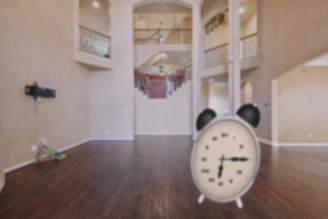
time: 6:15
